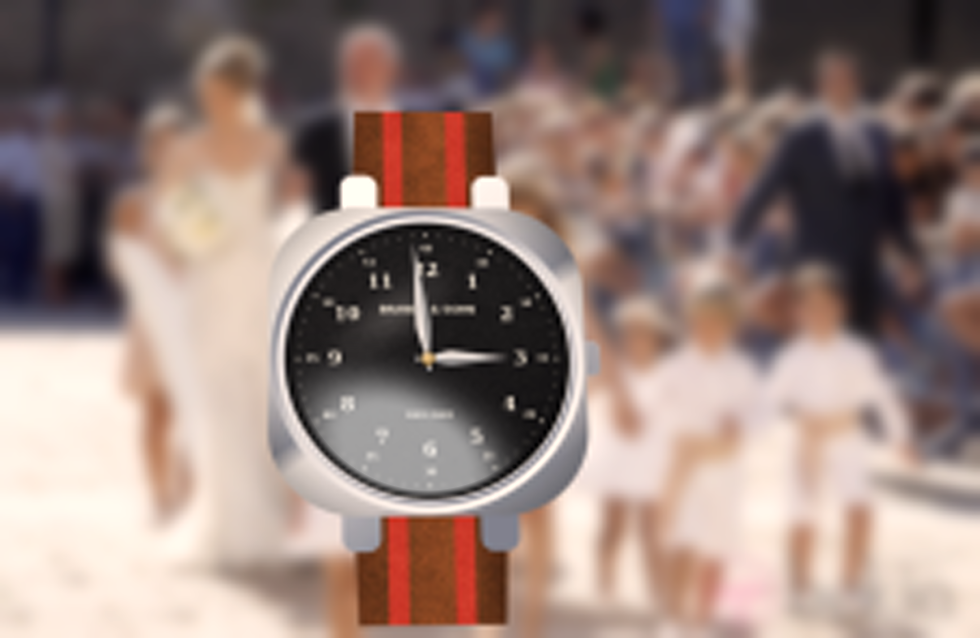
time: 2:59
